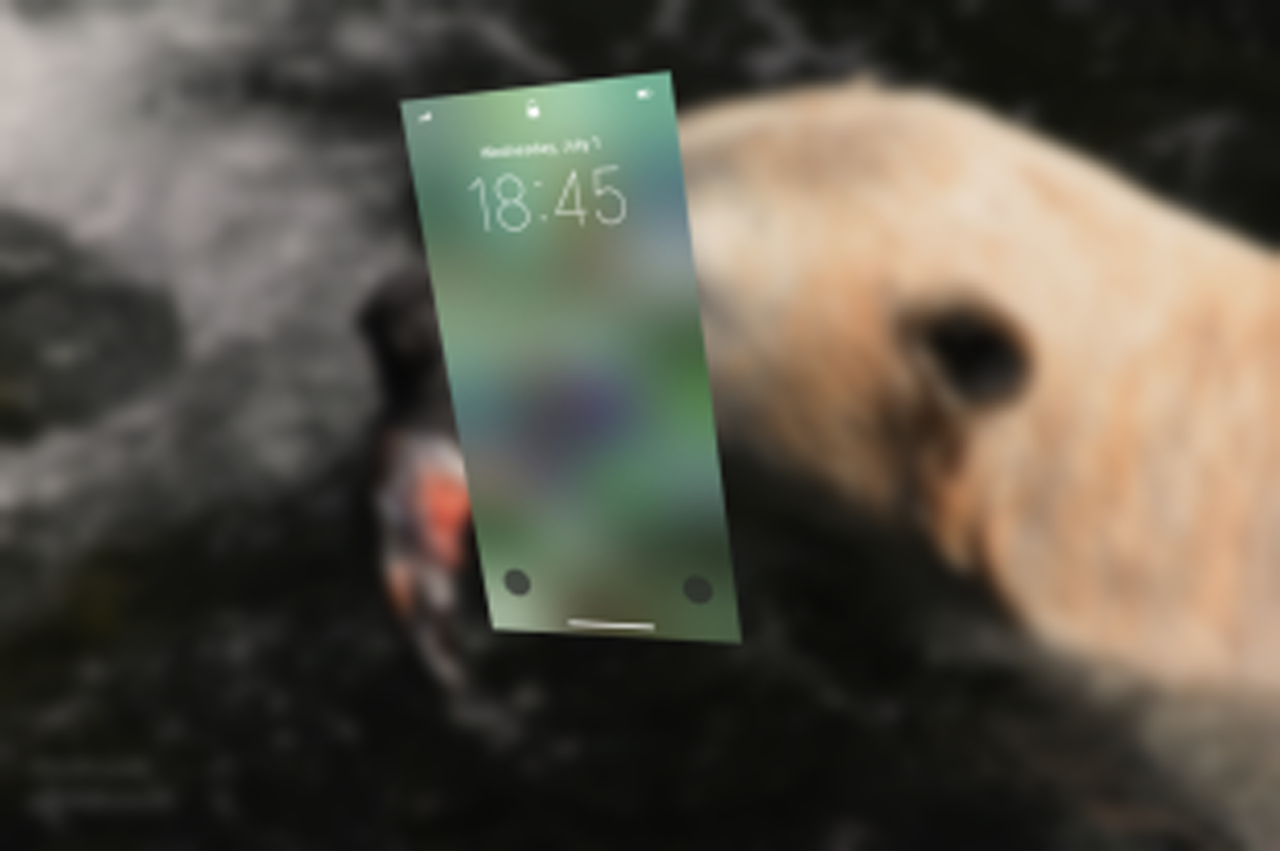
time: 18:45
